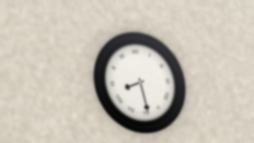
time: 8:29
